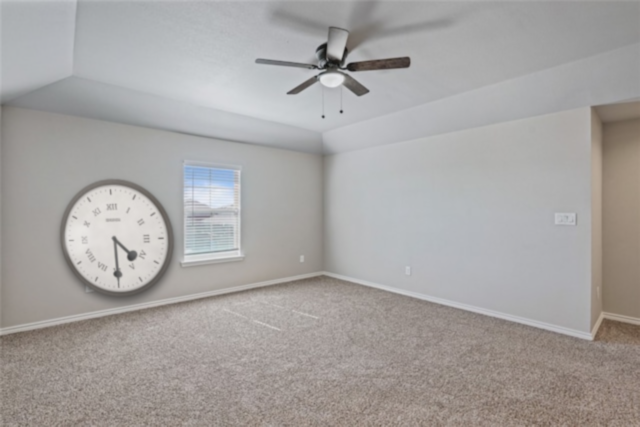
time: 4:30
